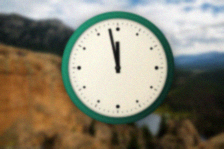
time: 11:58
